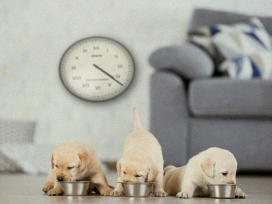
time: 4:22
